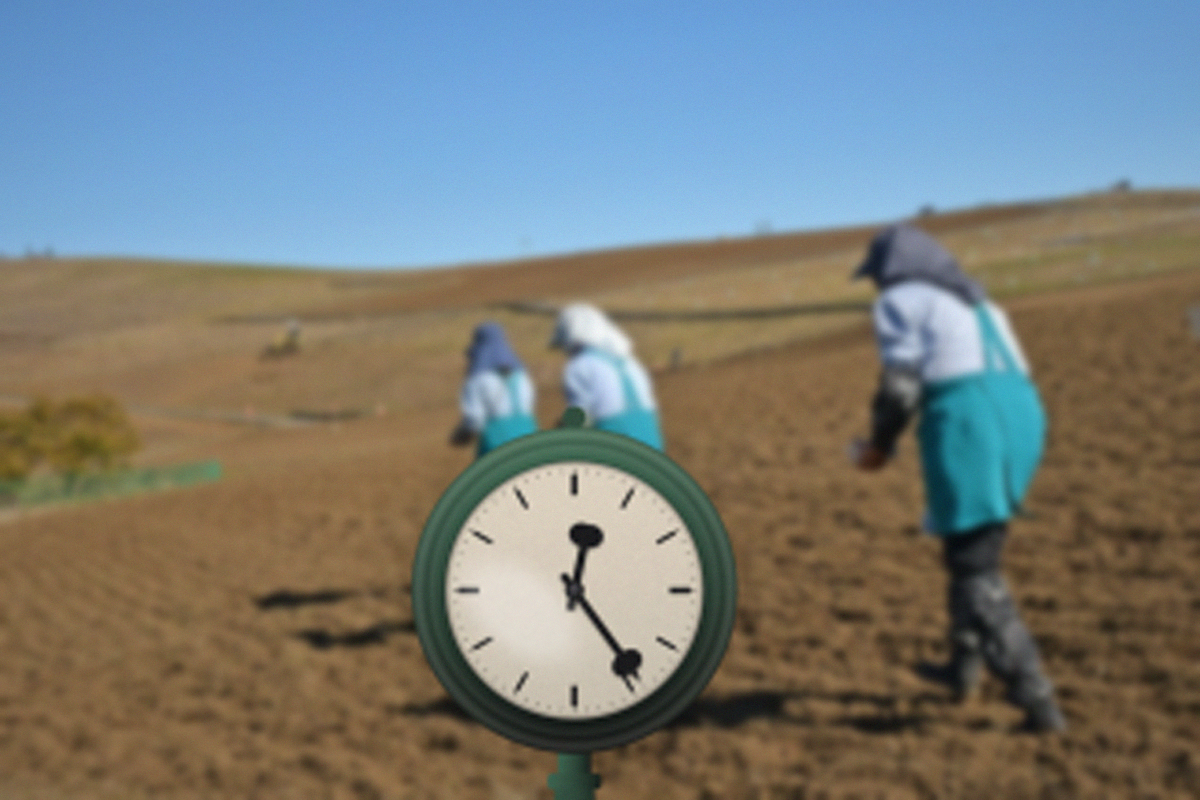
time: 12:24
